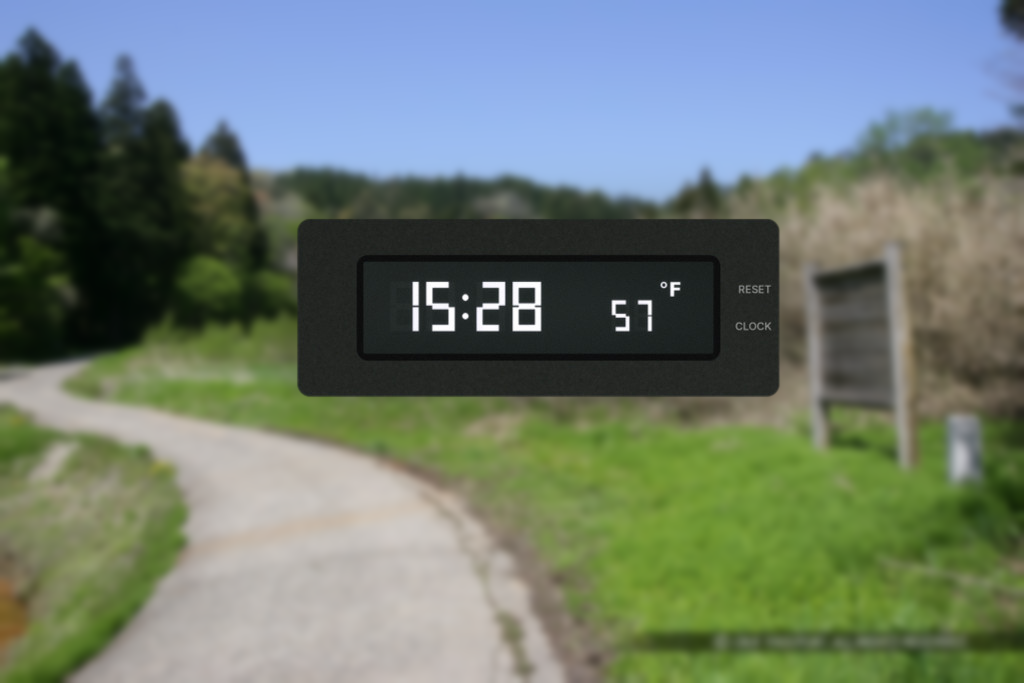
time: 15:28
